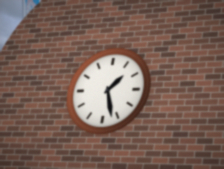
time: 1:27
